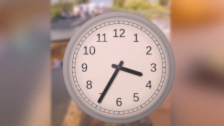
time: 3:35
